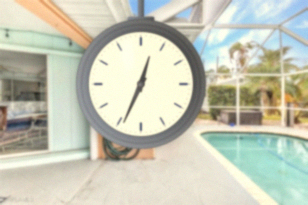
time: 12:34
